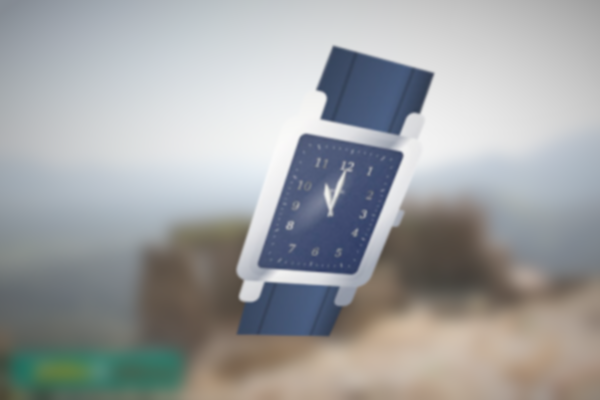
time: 11:00
